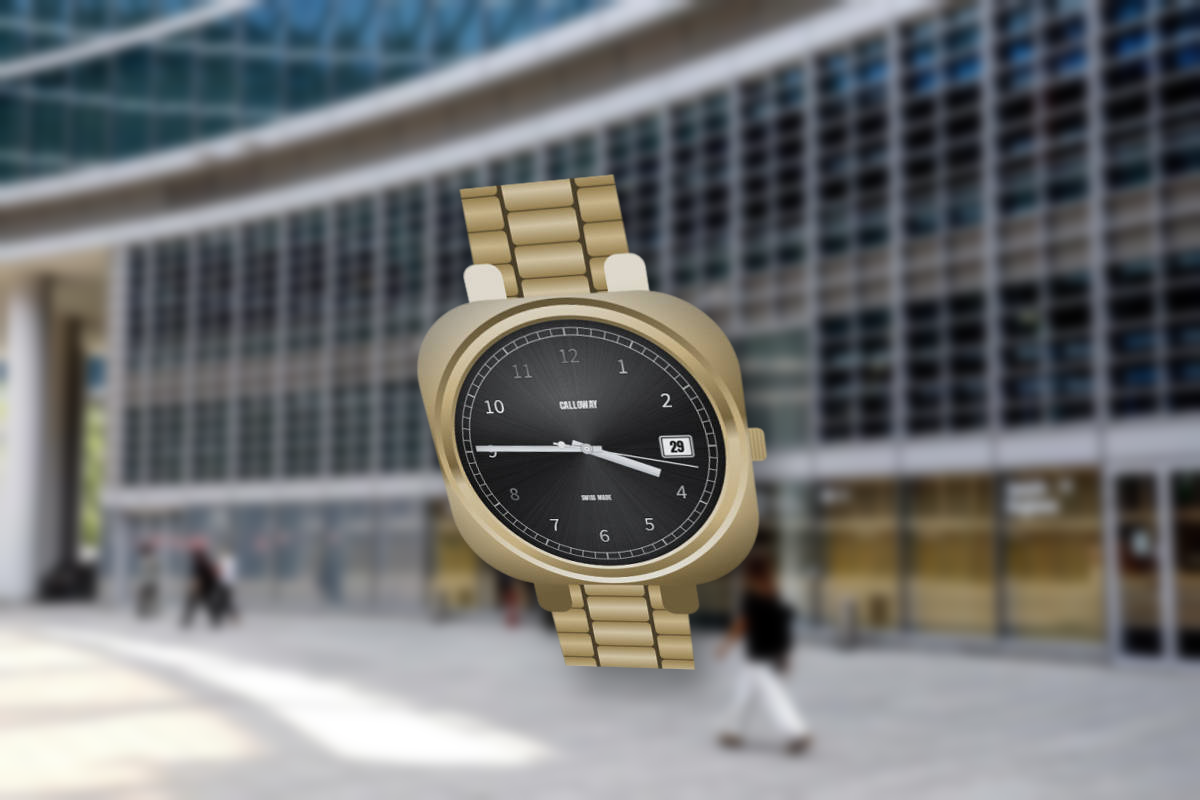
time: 3:45:17
